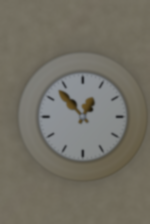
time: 12:53
